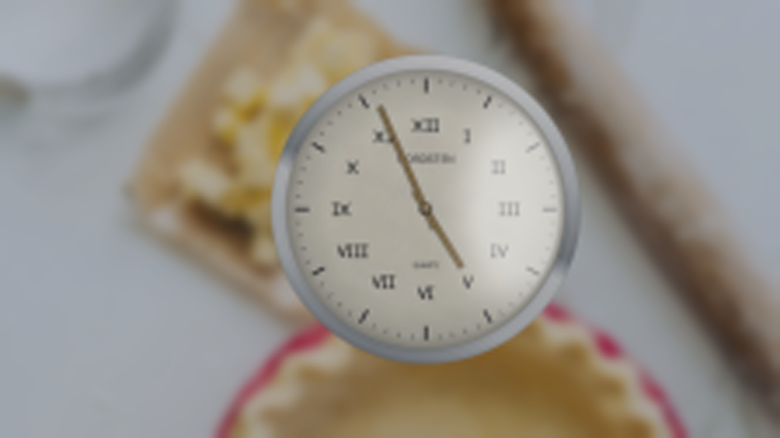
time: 4:56
